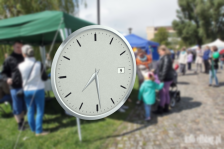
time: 7:29
